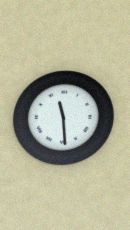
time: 11:29
